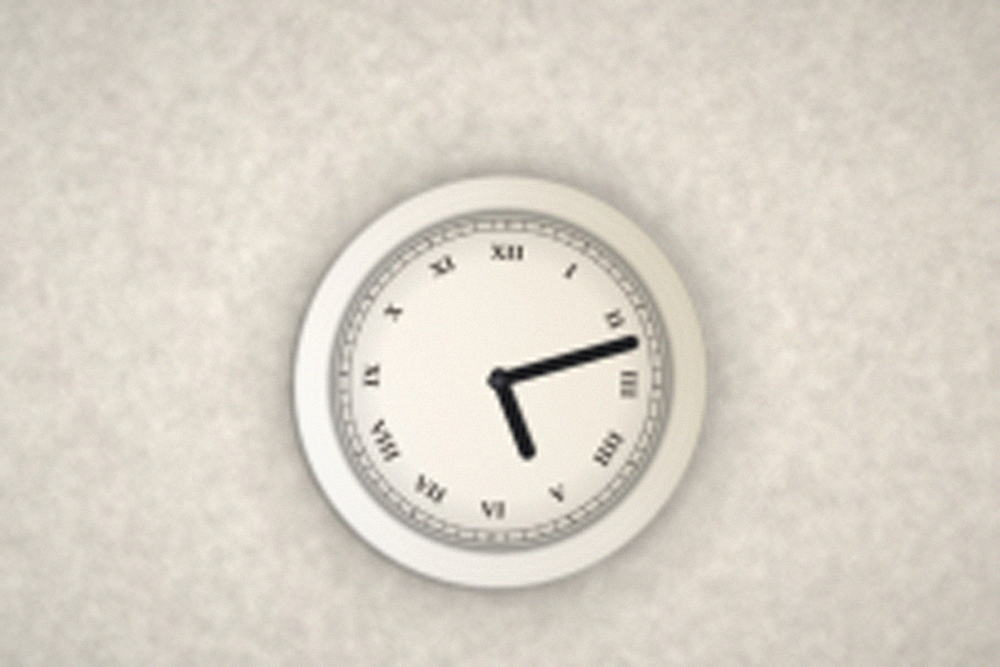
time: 5:12
